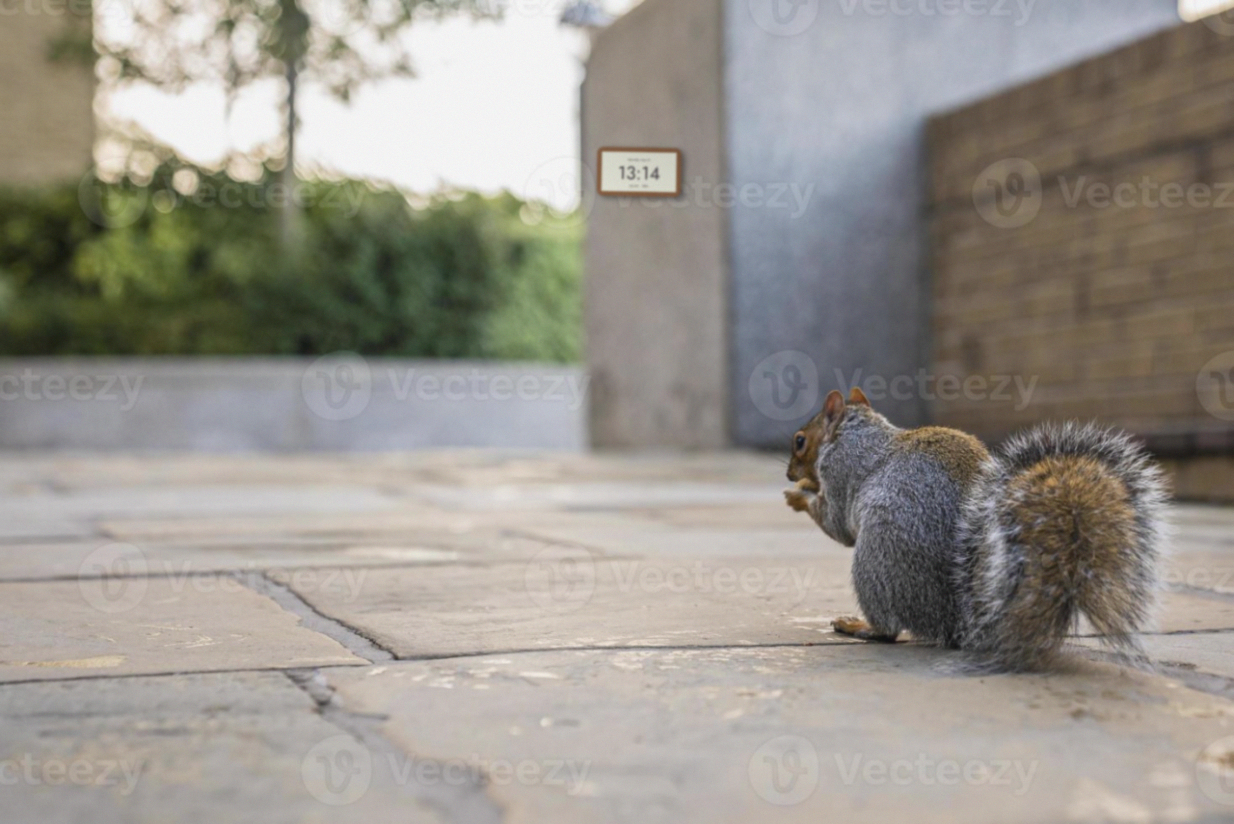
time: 13:14
